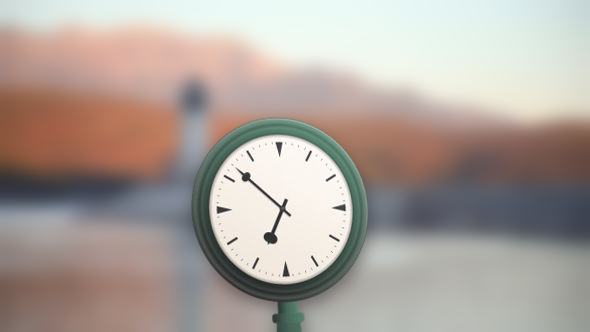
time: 6:52
